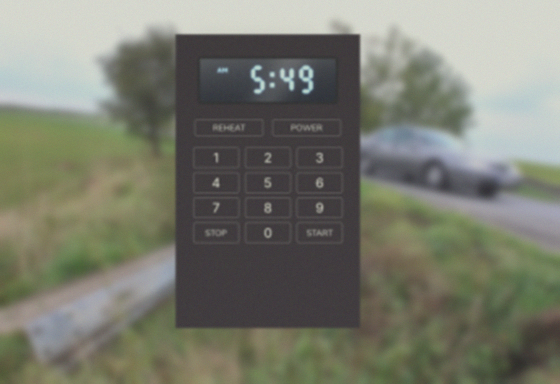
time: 5:49
